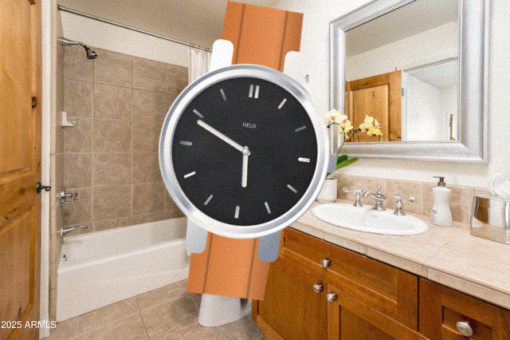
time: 5:49
